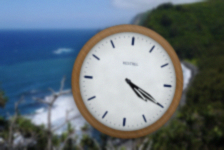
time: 4:20
